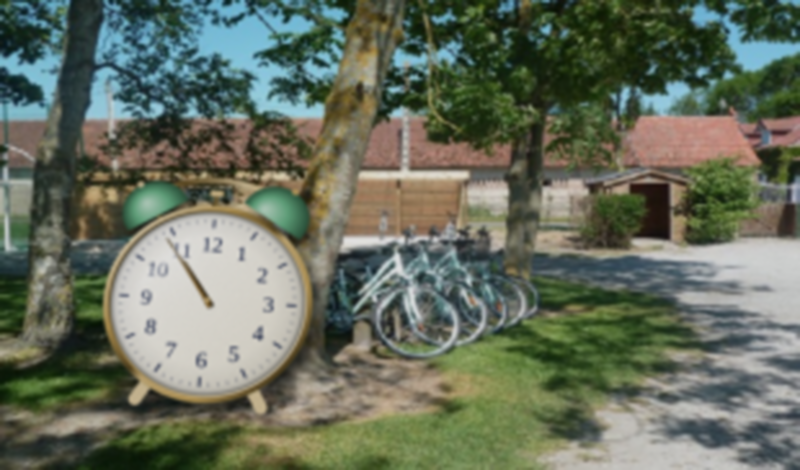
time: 10:54
